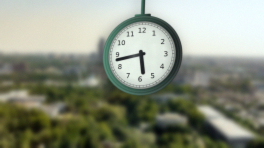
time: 5:43
